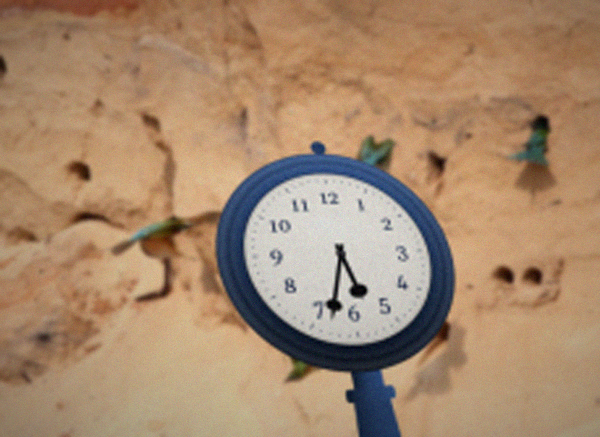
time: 5:33
